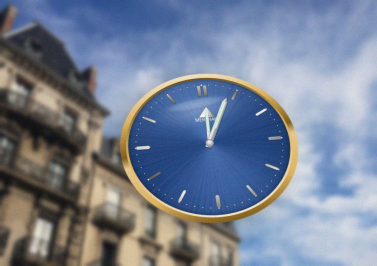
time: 12:04
